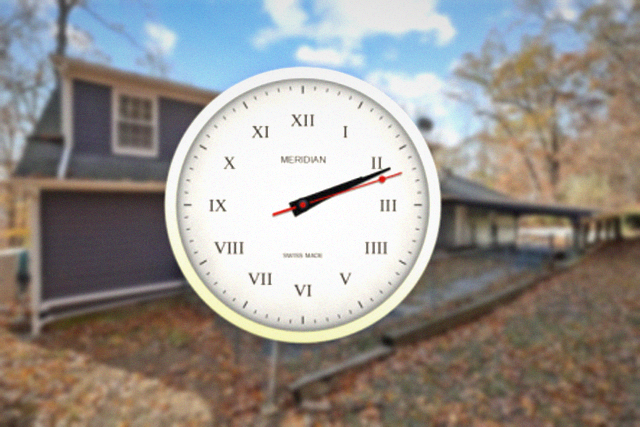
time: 2:11:12
